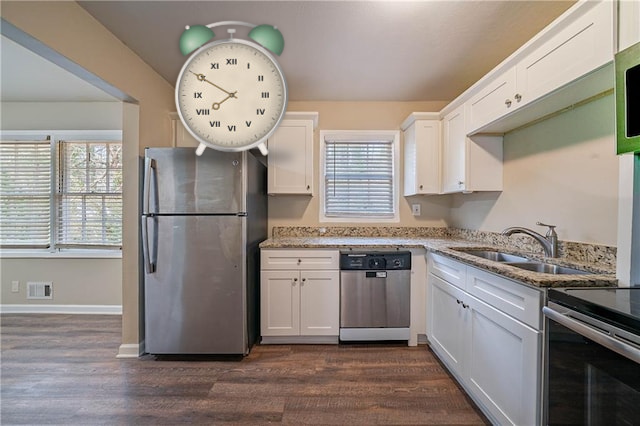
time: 7:50
